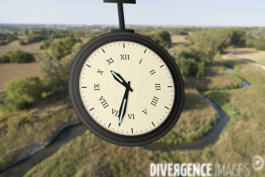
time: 10:33
